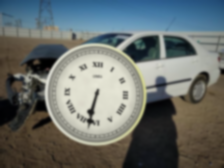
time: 6:32
